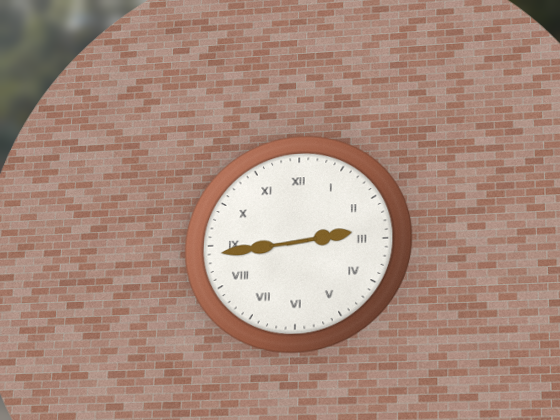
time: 2:44
